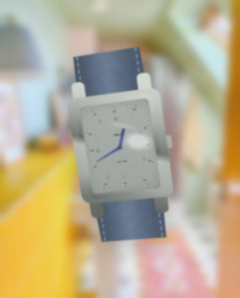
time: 12:41
